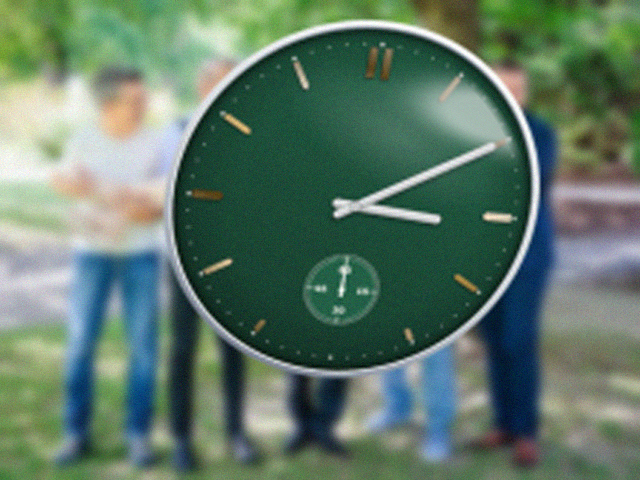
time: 3:10
